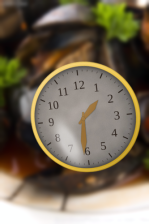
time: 1:31
